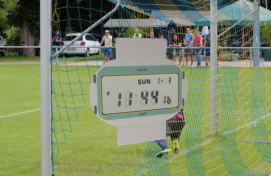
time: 11:44:16
